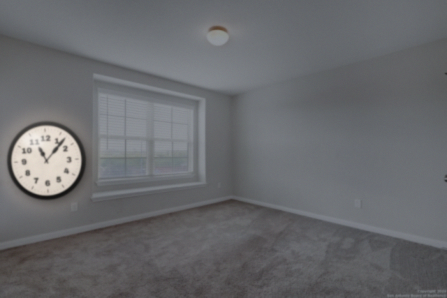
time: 11:07
